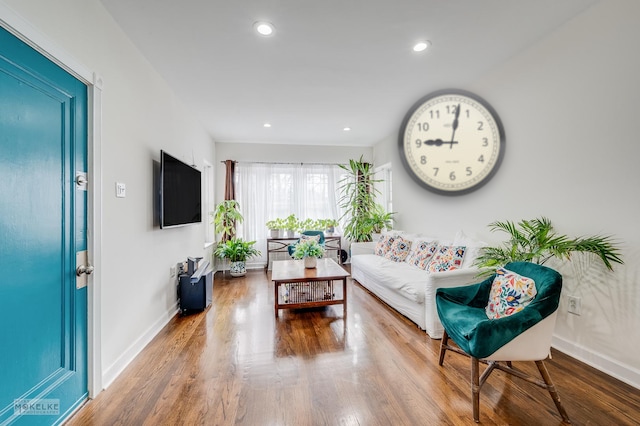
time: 9:02
